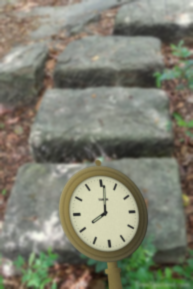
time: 8:01
